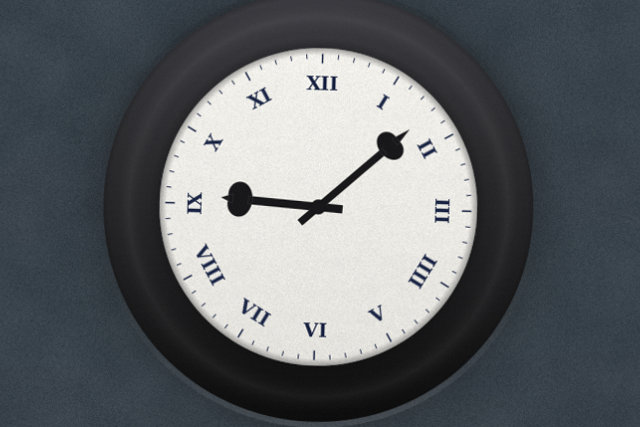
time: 9:08
